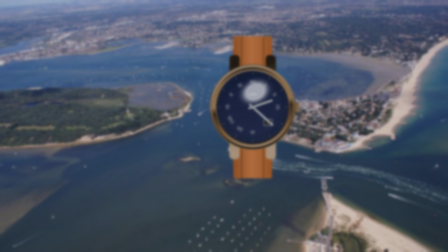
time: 2:22
